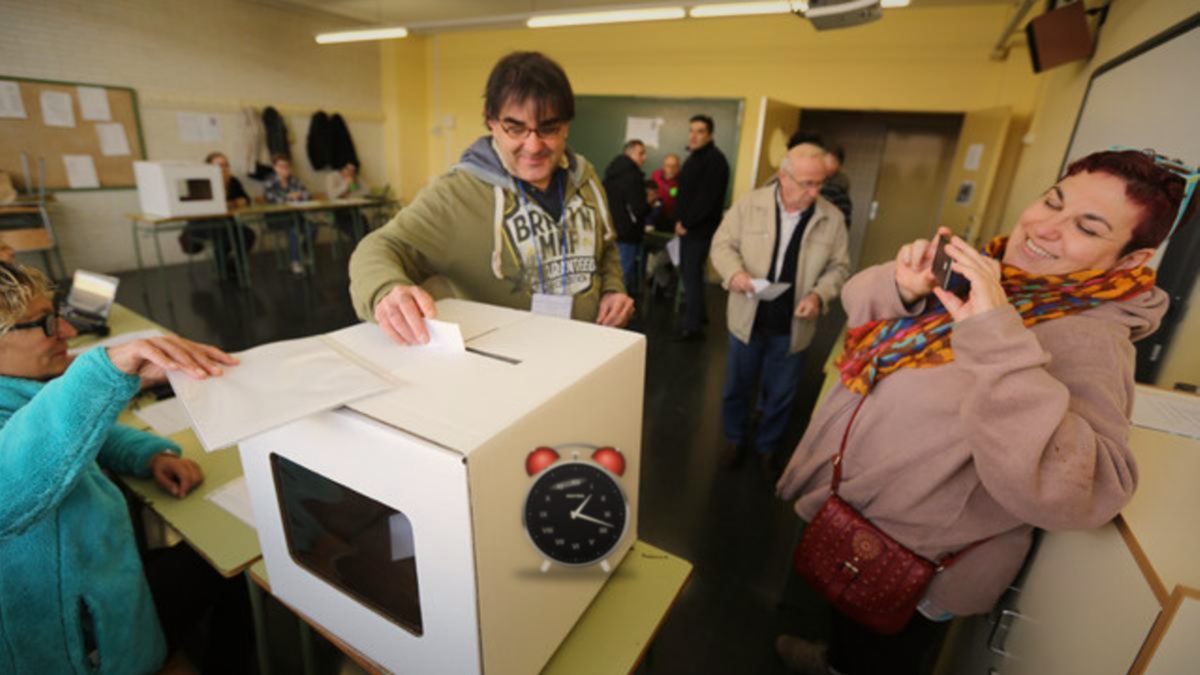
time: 1:18
